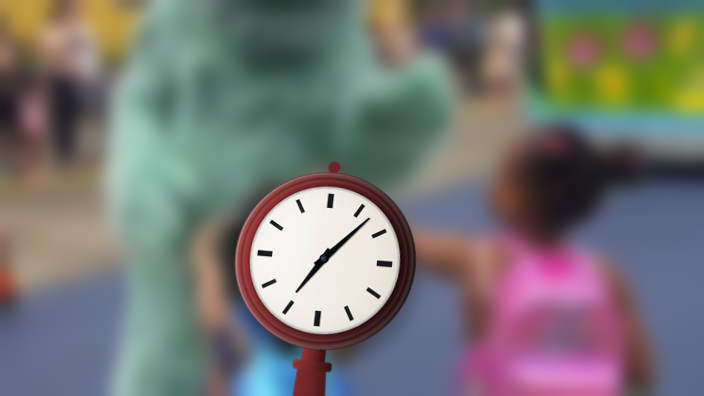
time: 7:07
